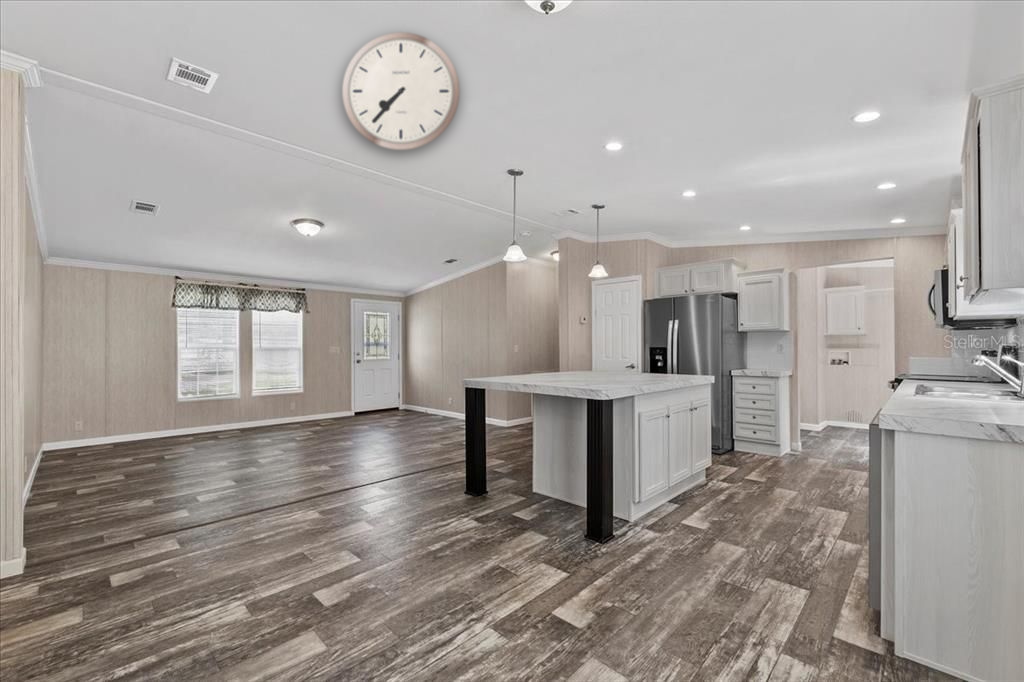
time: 7:37
